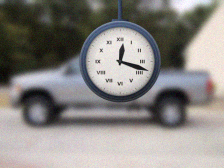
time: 12:18
